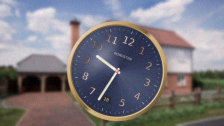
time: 9:32
